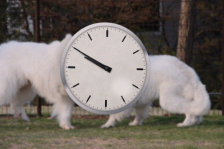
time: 9:50
